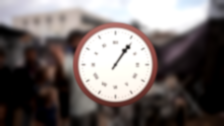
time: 1:06
